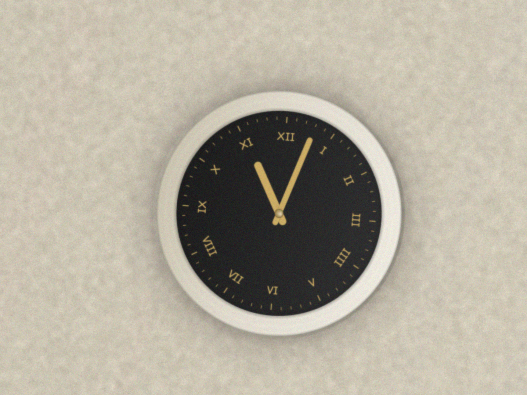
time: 11:03
